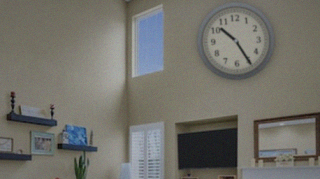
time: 10:25
